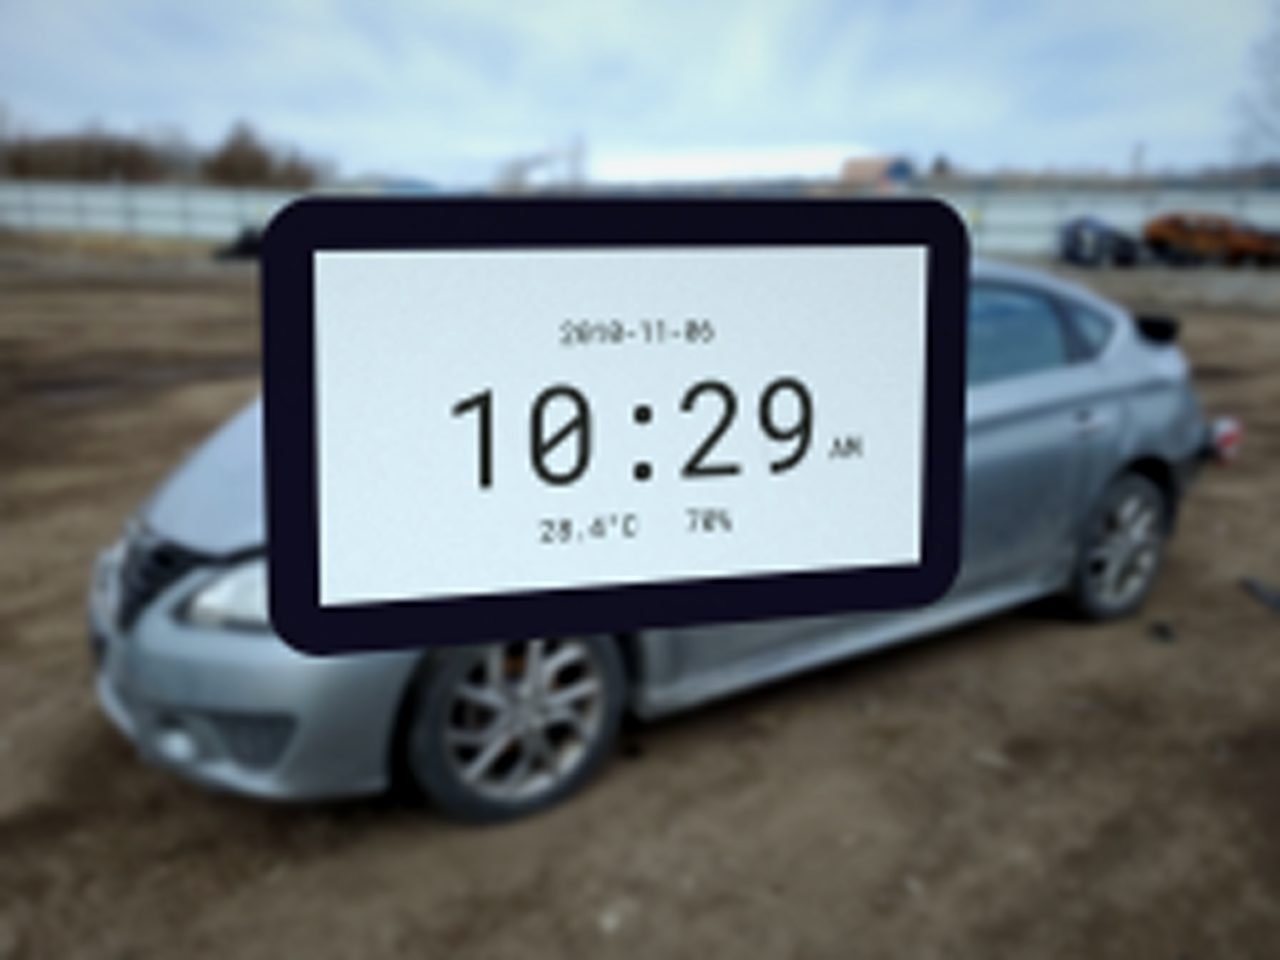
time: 10:29
